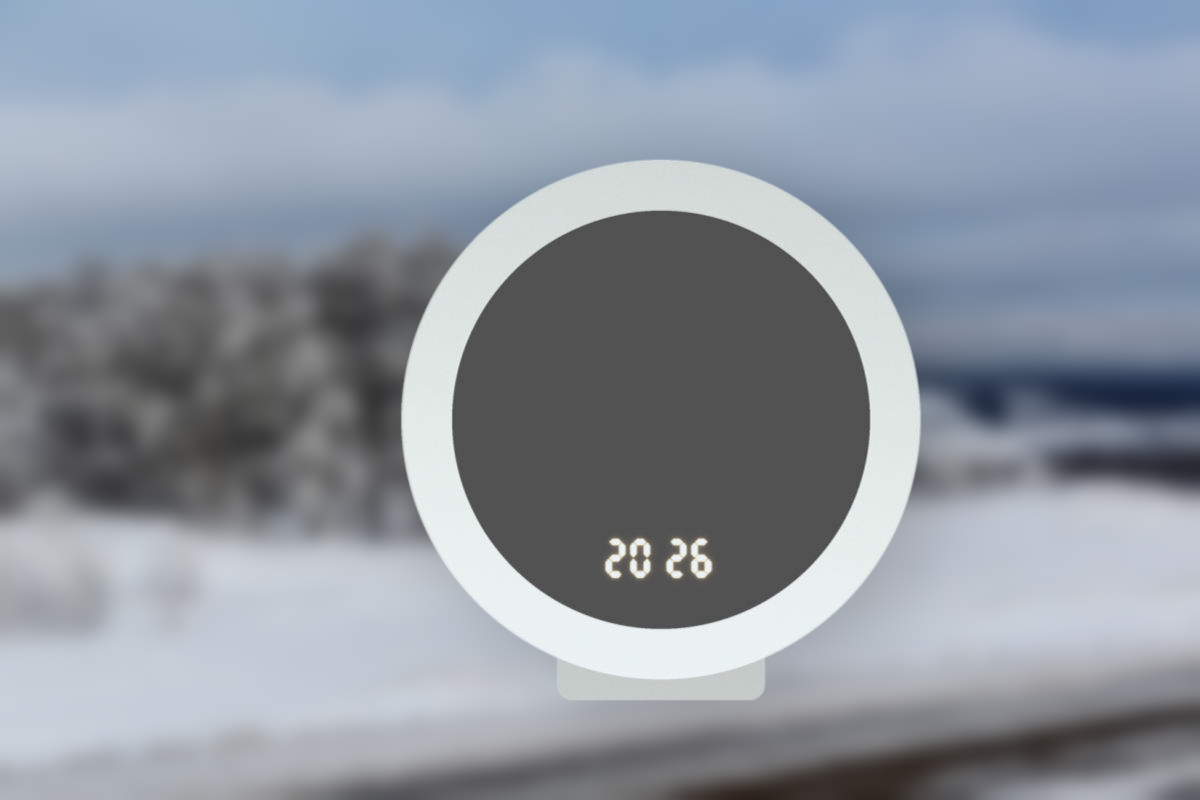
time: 20:26
